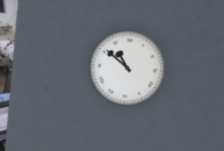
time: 10:51
